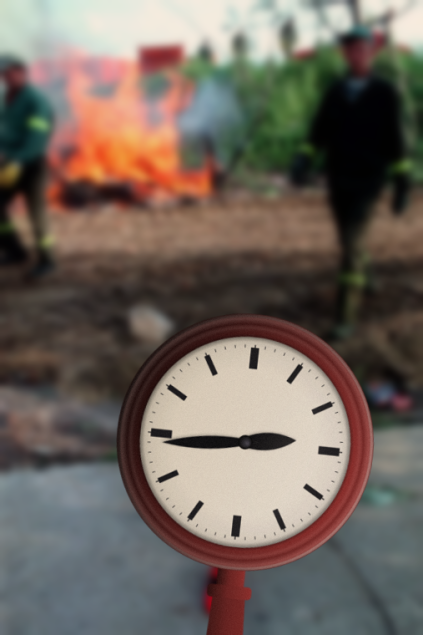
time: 2:44
